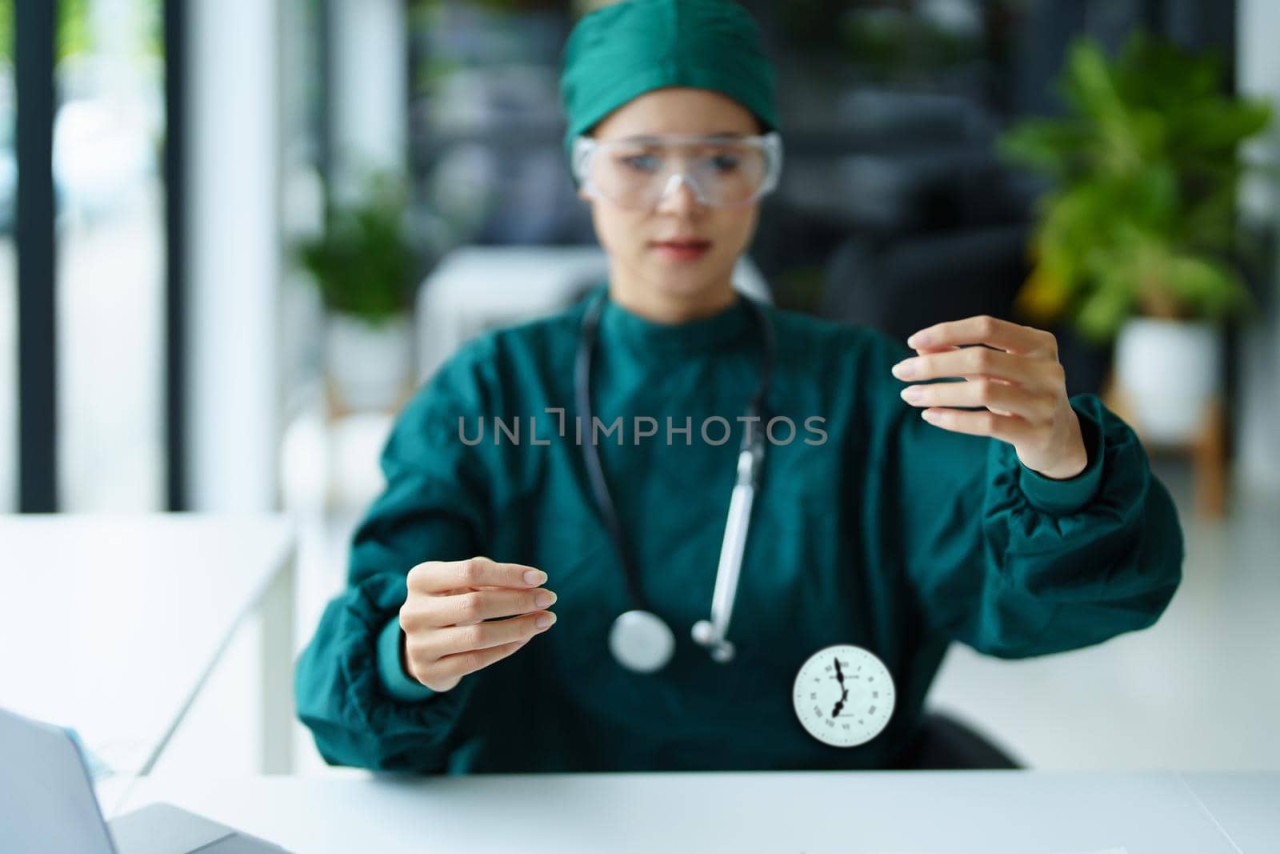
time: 6:58
